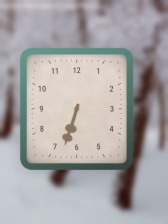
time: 6:33
